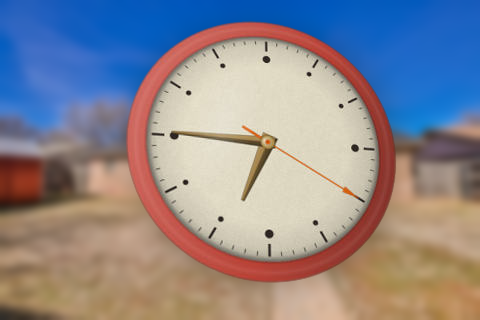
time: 6:45:20
